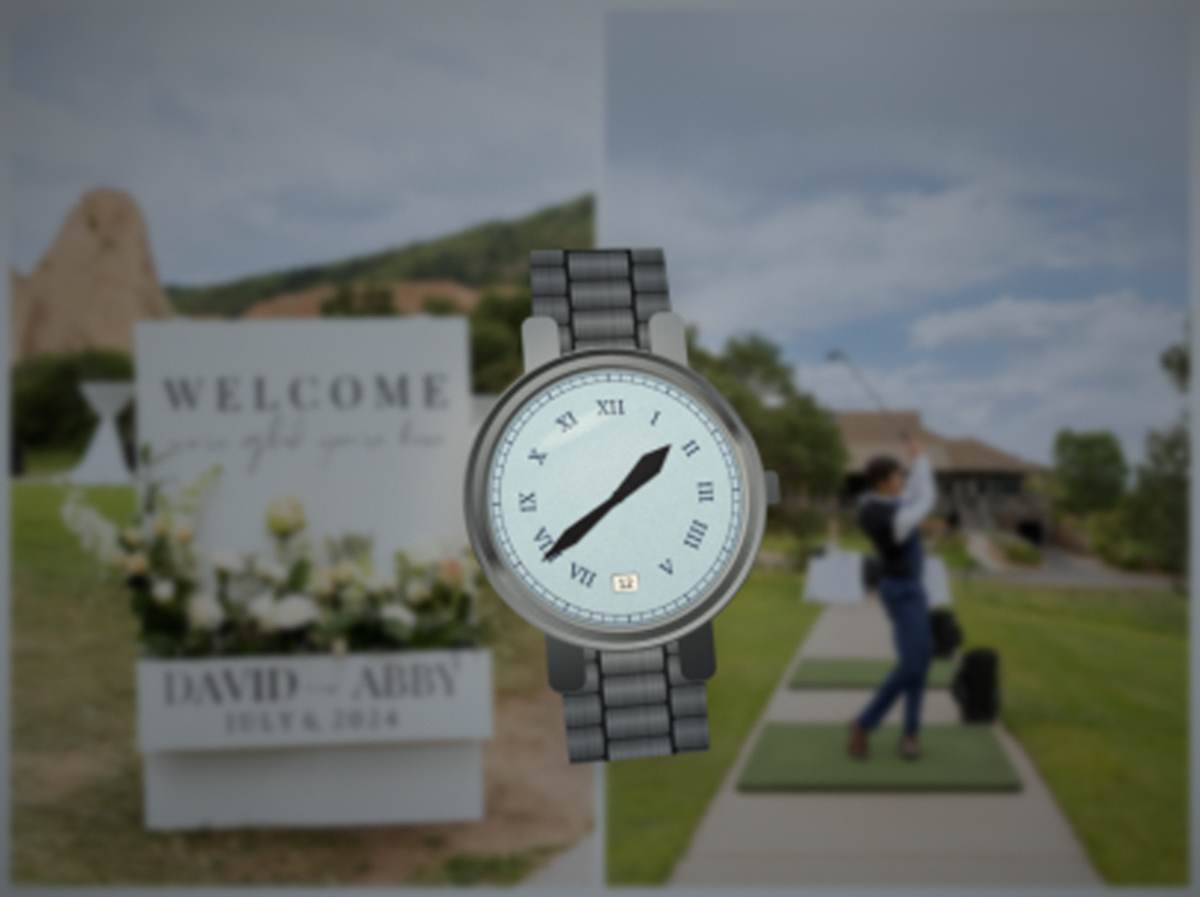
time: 1:39
